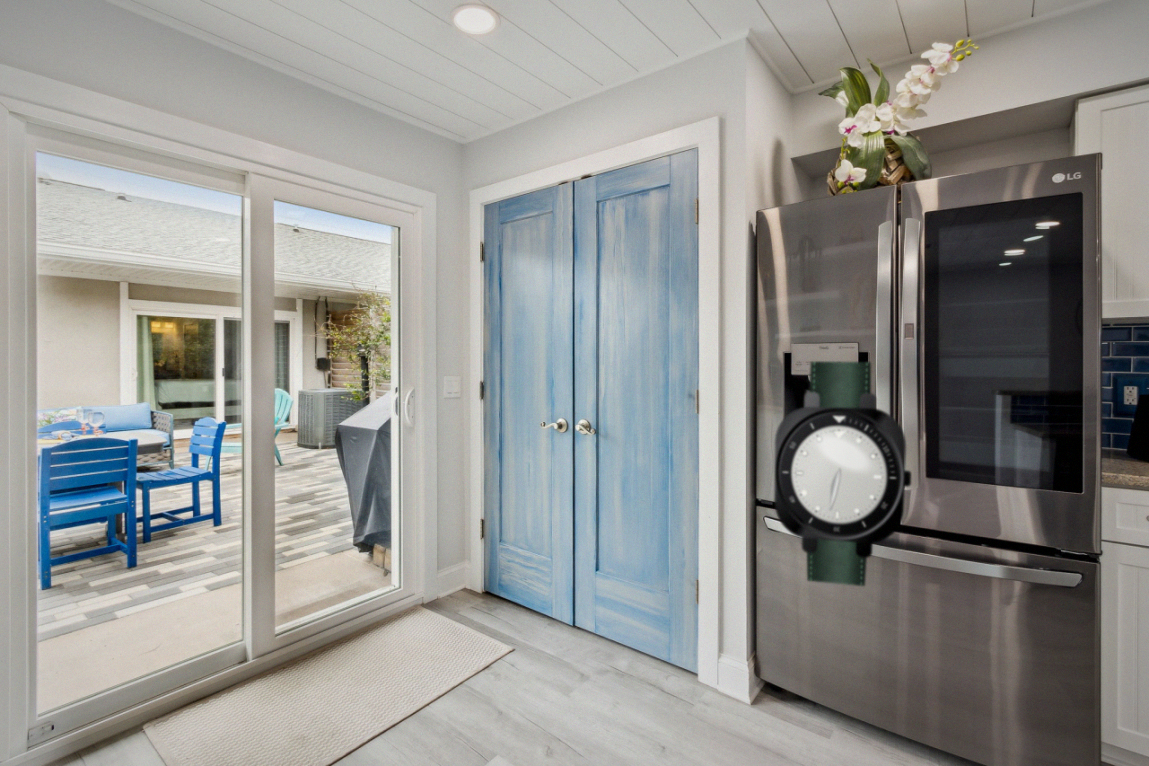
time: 6:32
